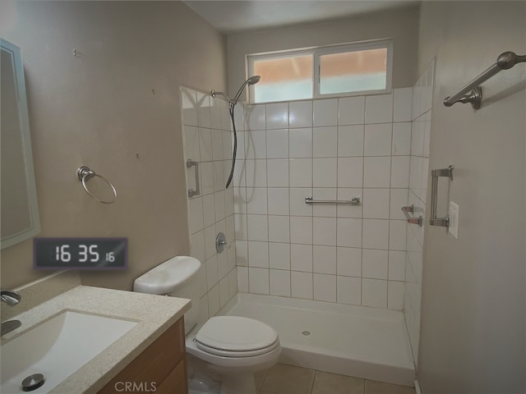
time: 16:35:16
